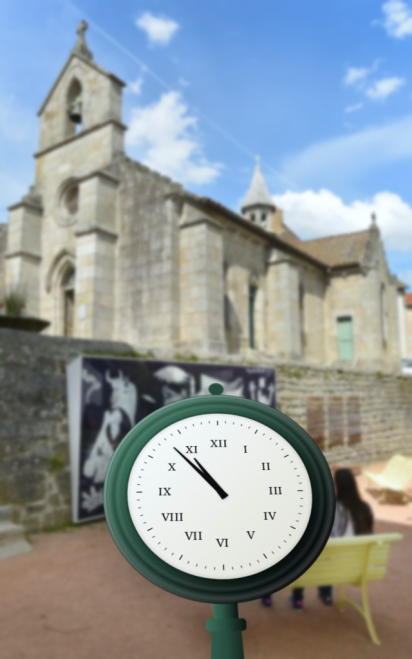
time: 10:53
